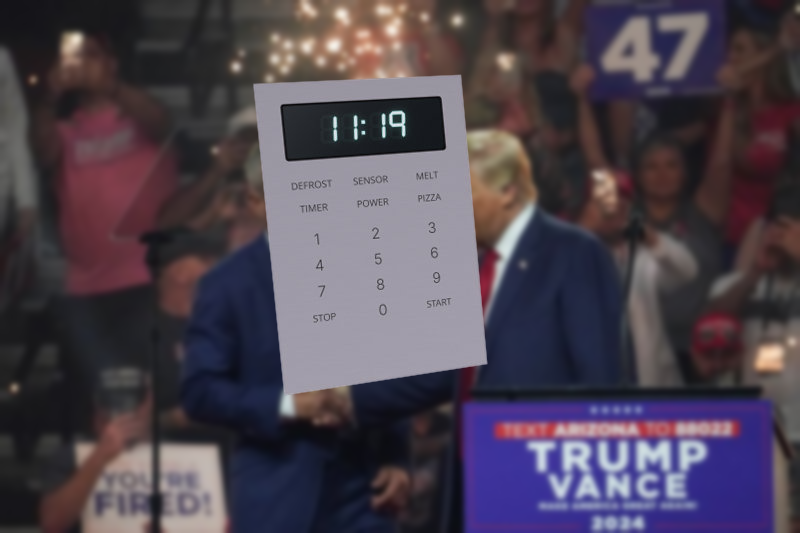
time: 11:19
